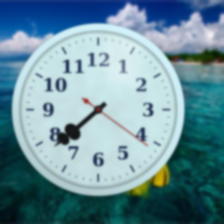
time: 7:38:21
